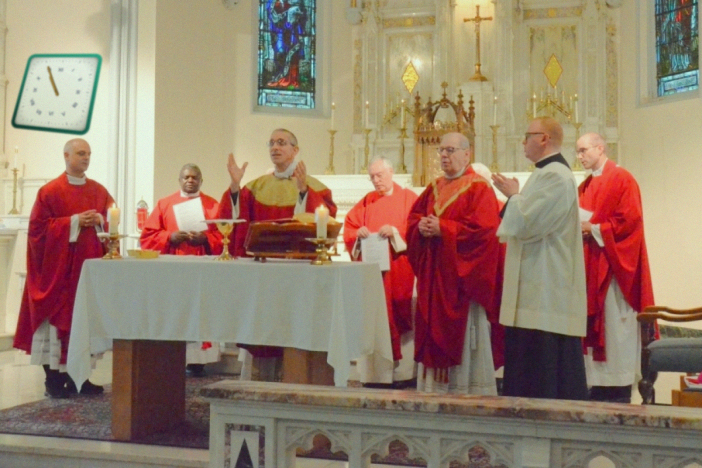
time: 10:55
